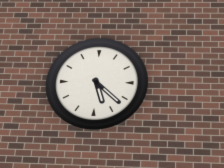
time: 5:22
